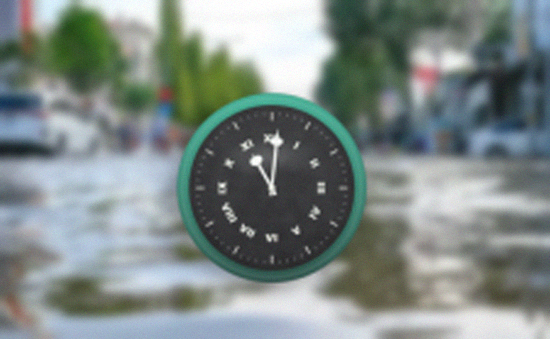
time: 11:01
